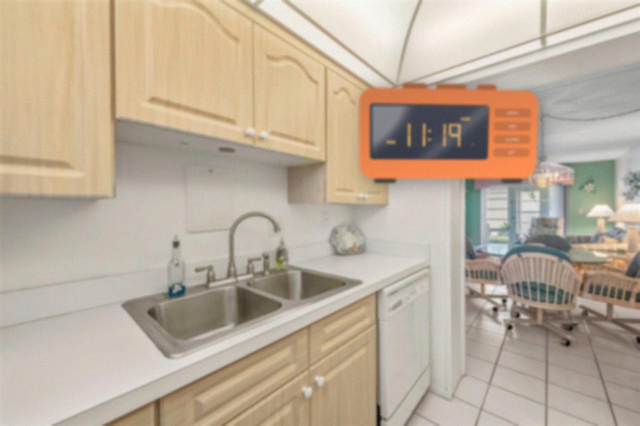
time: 11:19
